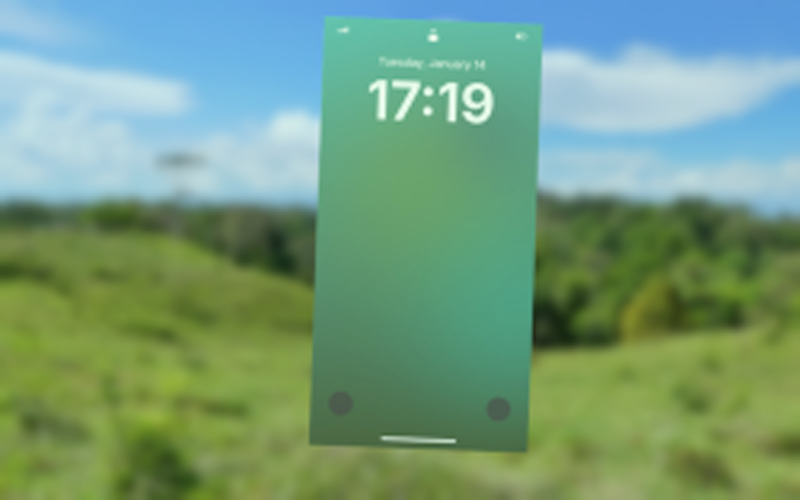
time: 17:19
